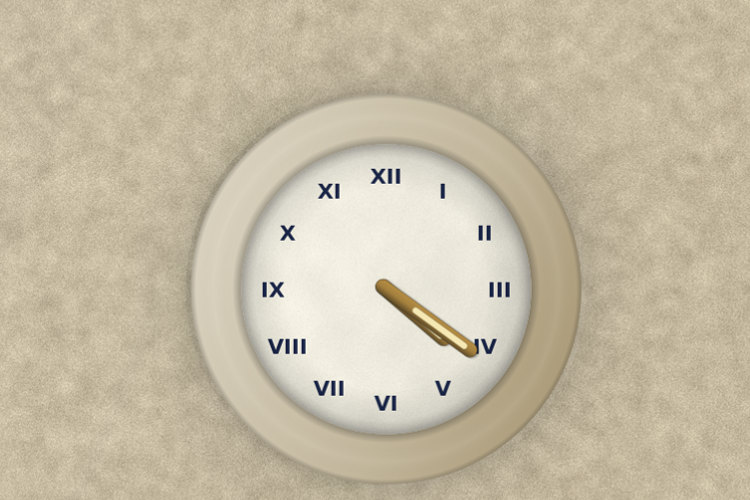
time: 4:21
